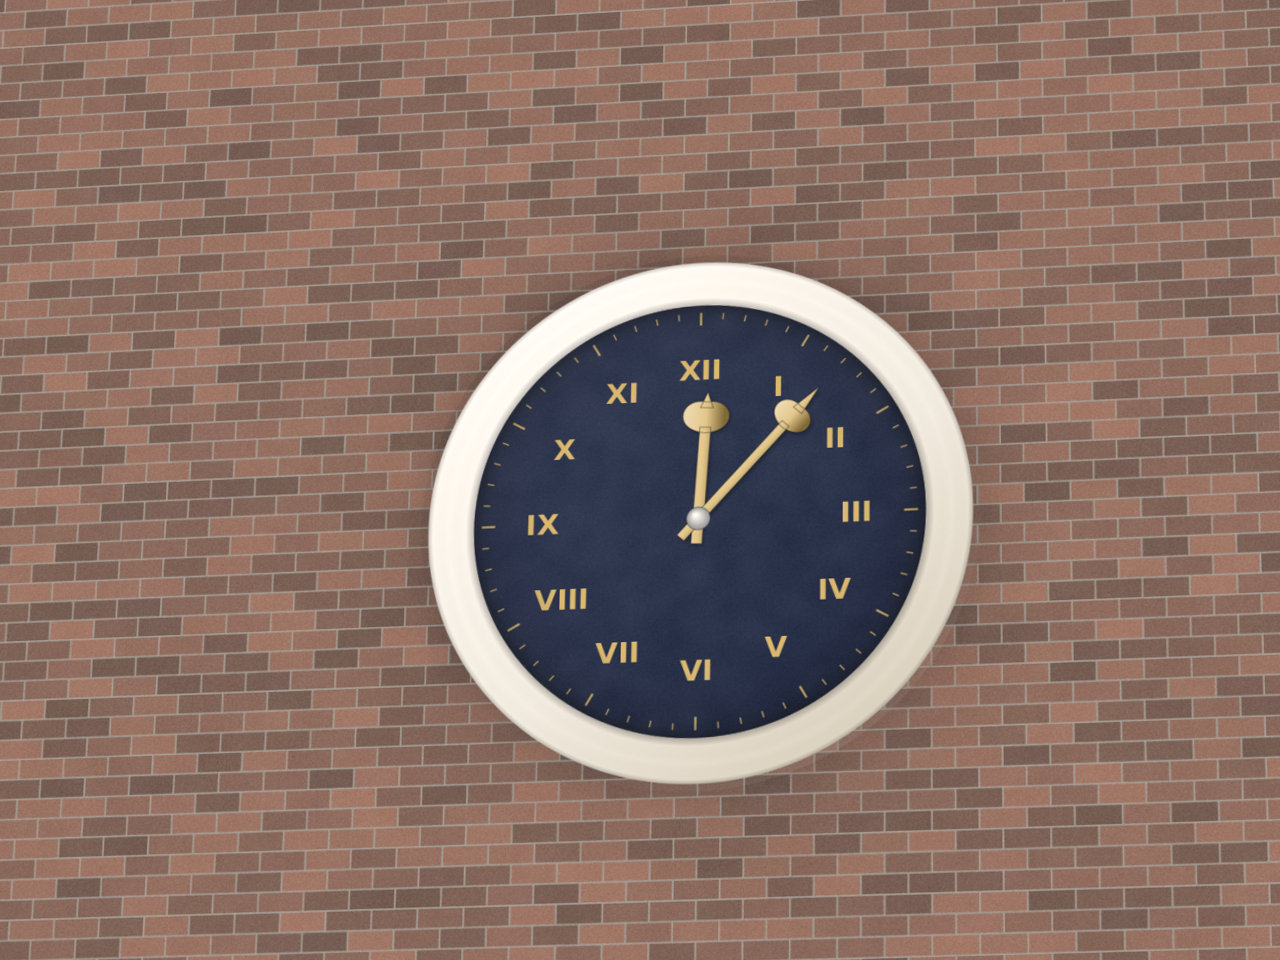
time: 12:07
